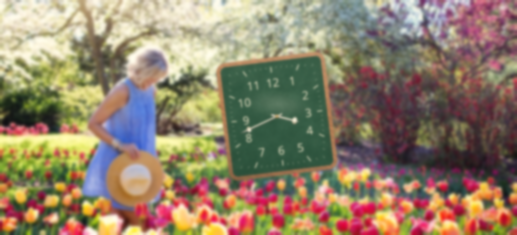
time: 3:42
